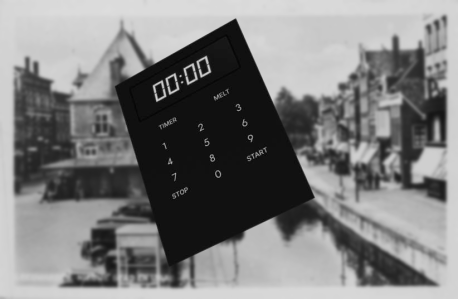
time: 0:00
